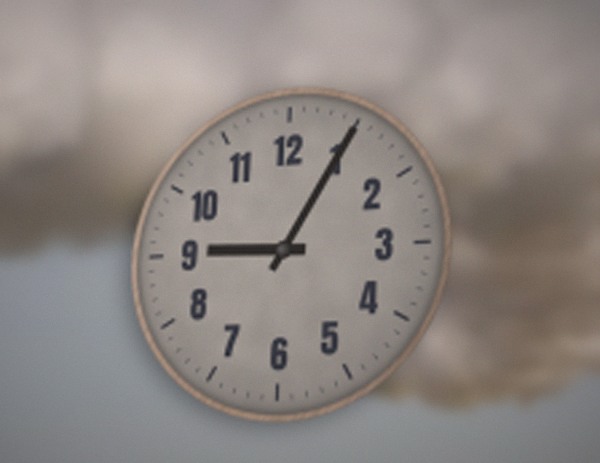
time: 9:05
